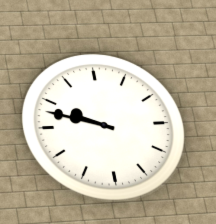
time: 9:48
